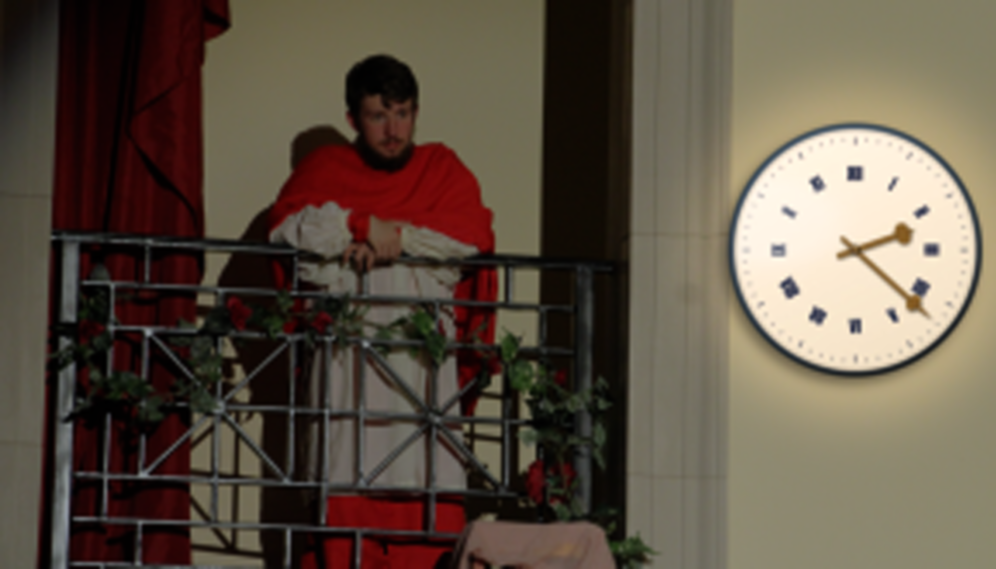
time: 2:22
